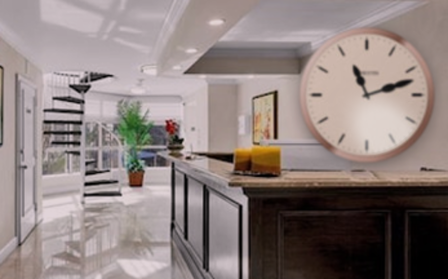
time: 11:12
